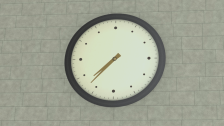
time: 7:37
